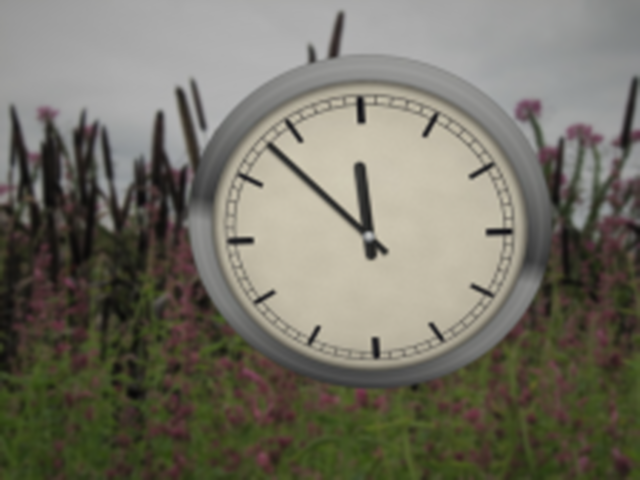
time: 11:53
